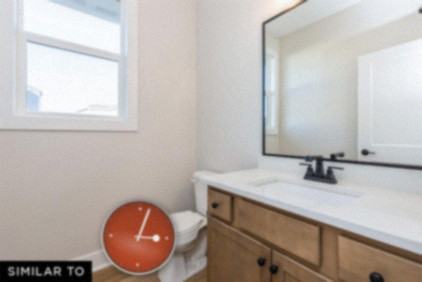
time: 3:03
